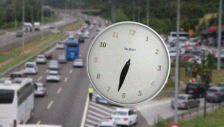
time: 6:32
